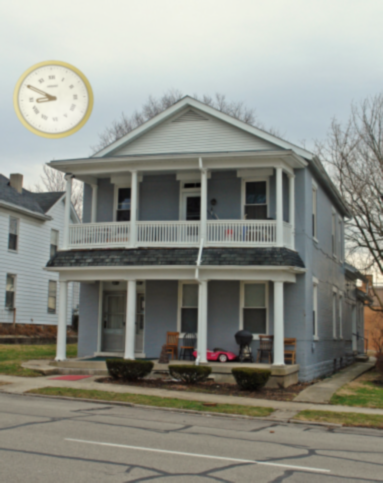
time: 8:50
